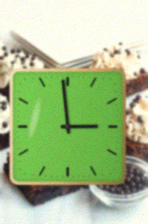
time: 2:59
